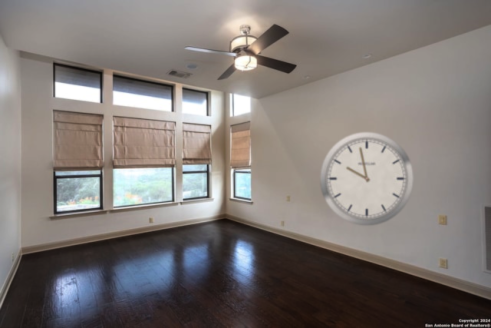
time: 9:58
